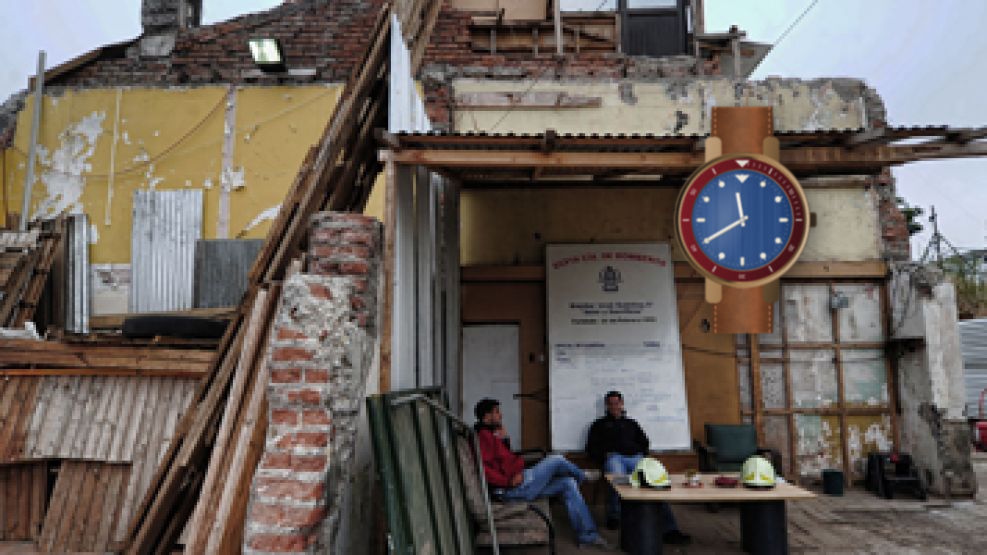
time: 11:40
